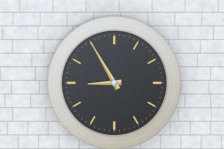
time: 8:55
